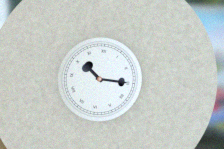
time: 10:15
